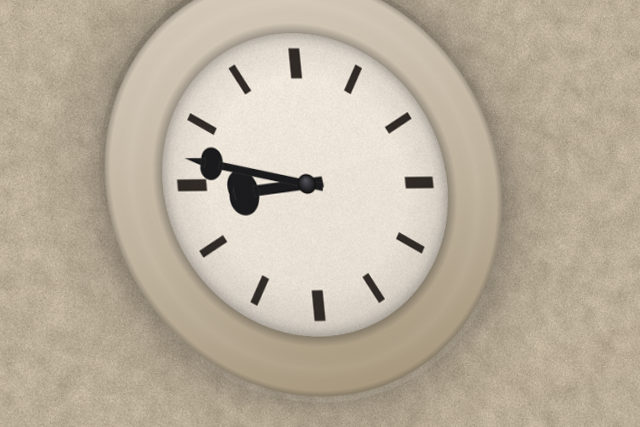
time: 8:47
